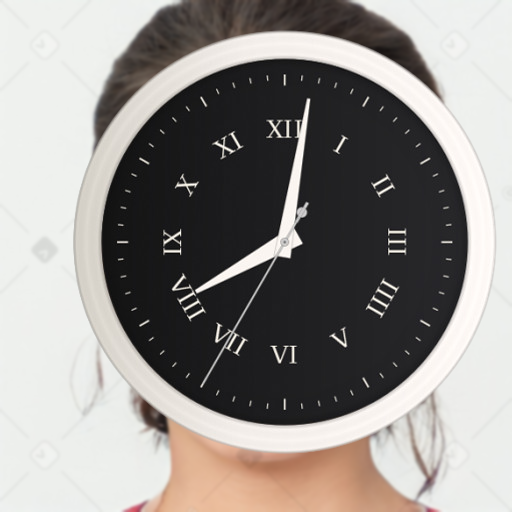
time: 8:01:35
